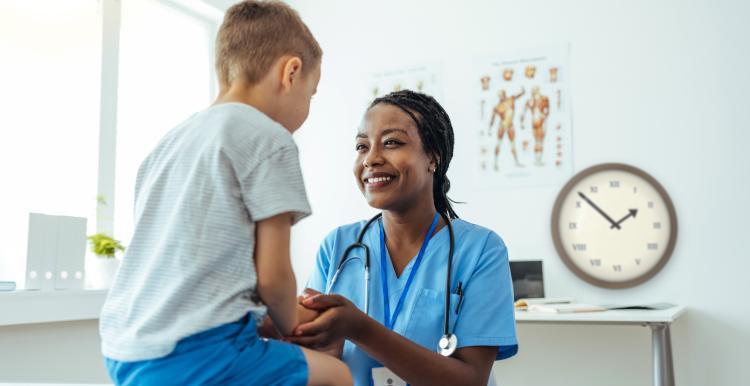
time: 1:52
